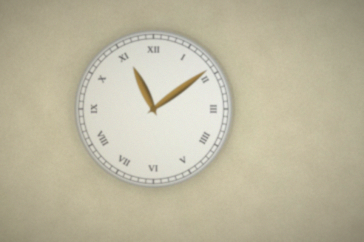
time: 11:09
